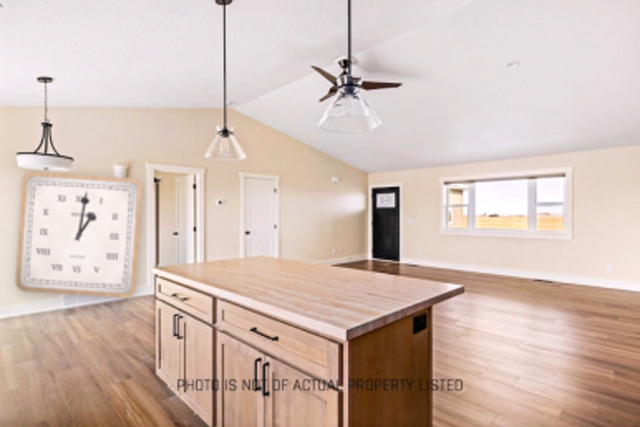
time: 1:01
